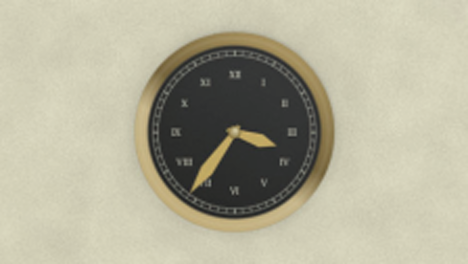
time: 3:36
